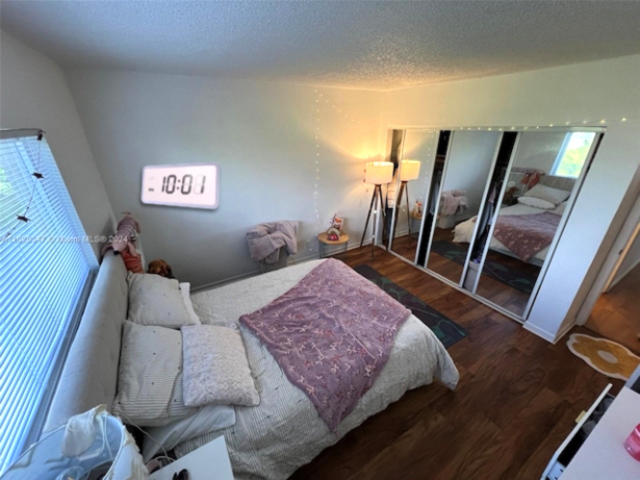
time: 10:01
